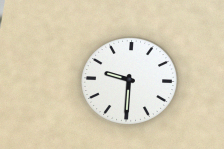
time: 9:30
